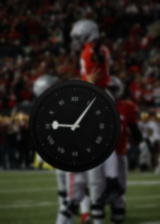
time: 9:06
